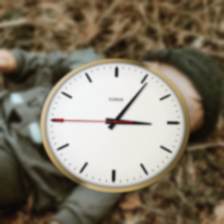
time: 3:05:45
